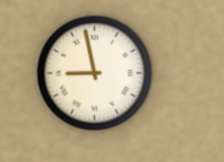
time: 8:58
